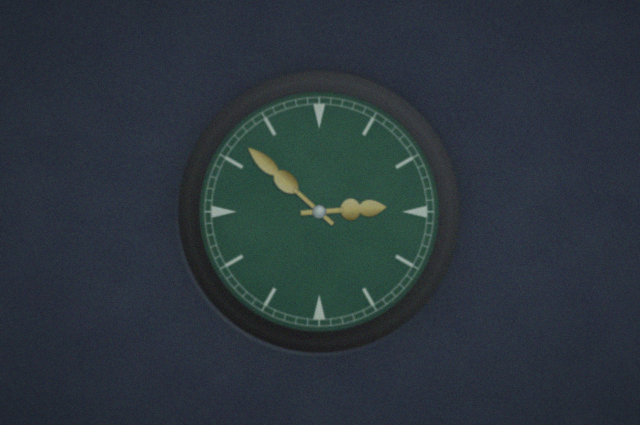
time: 2:52
